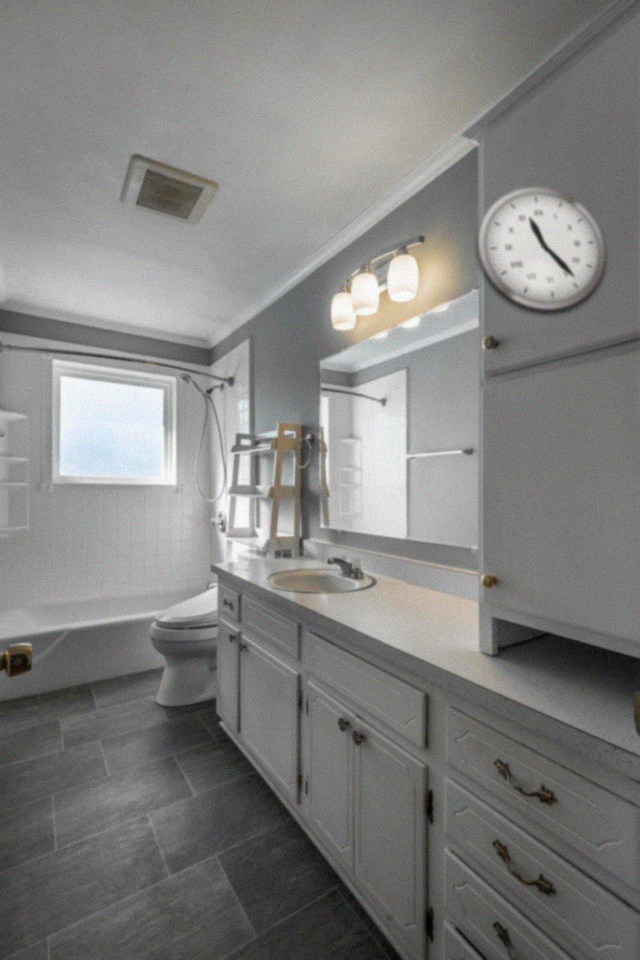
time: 11:24
